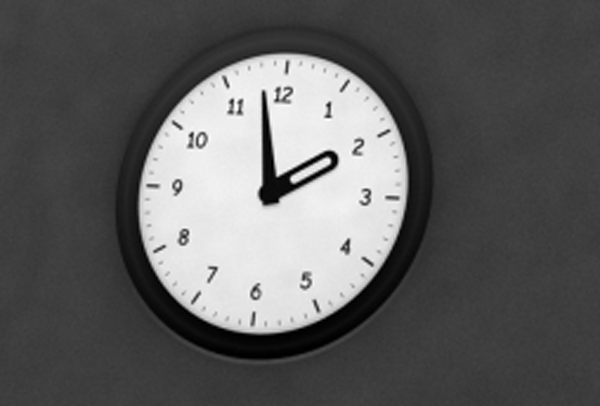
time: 1:58
